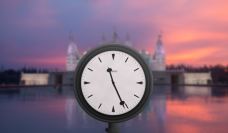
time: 11:26
